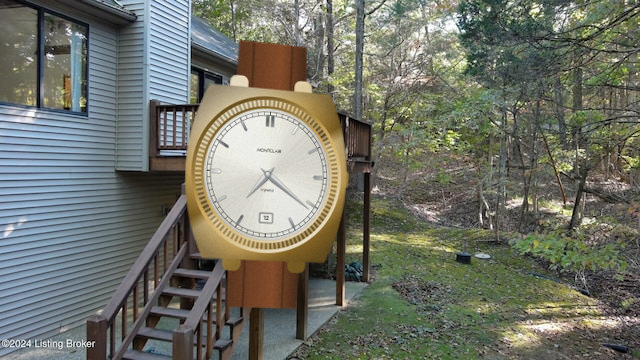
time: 7:21
